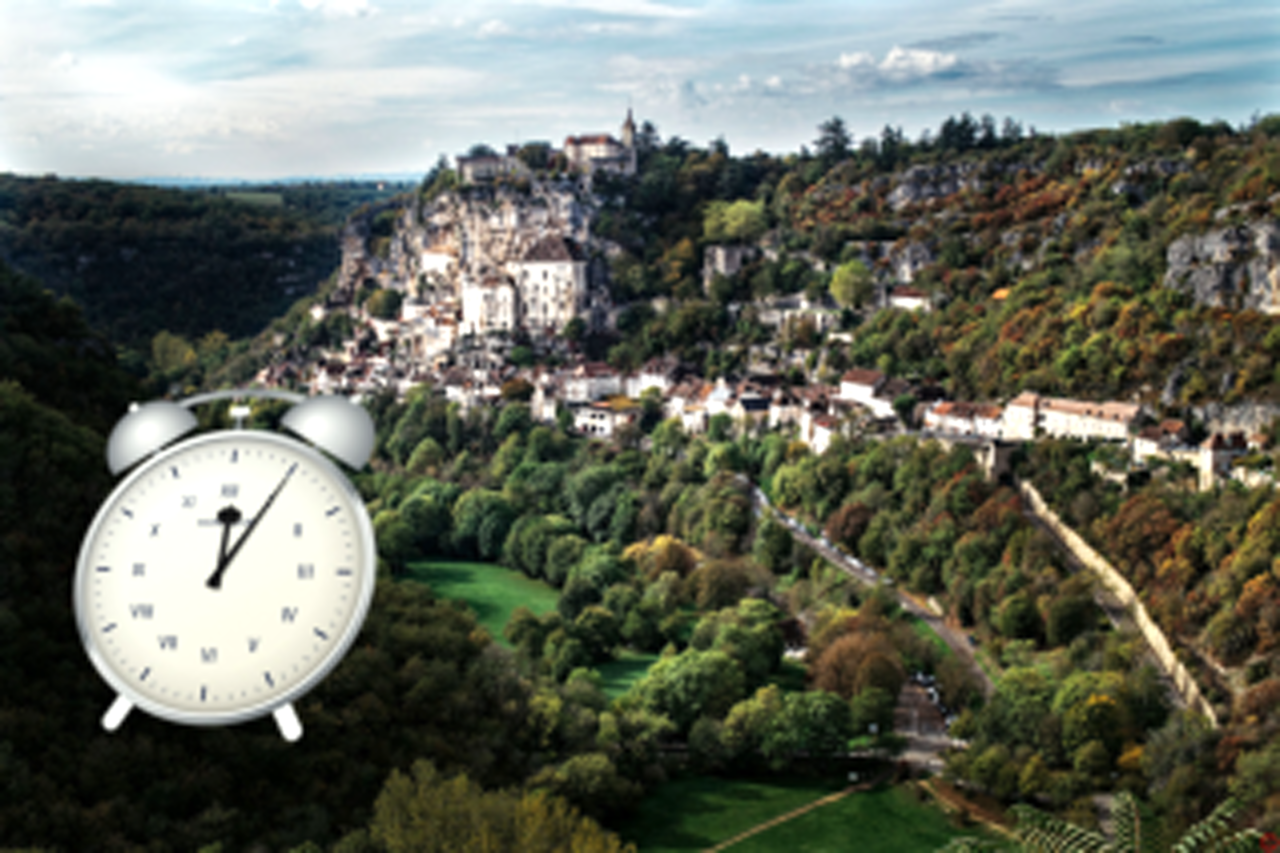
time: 12:05
